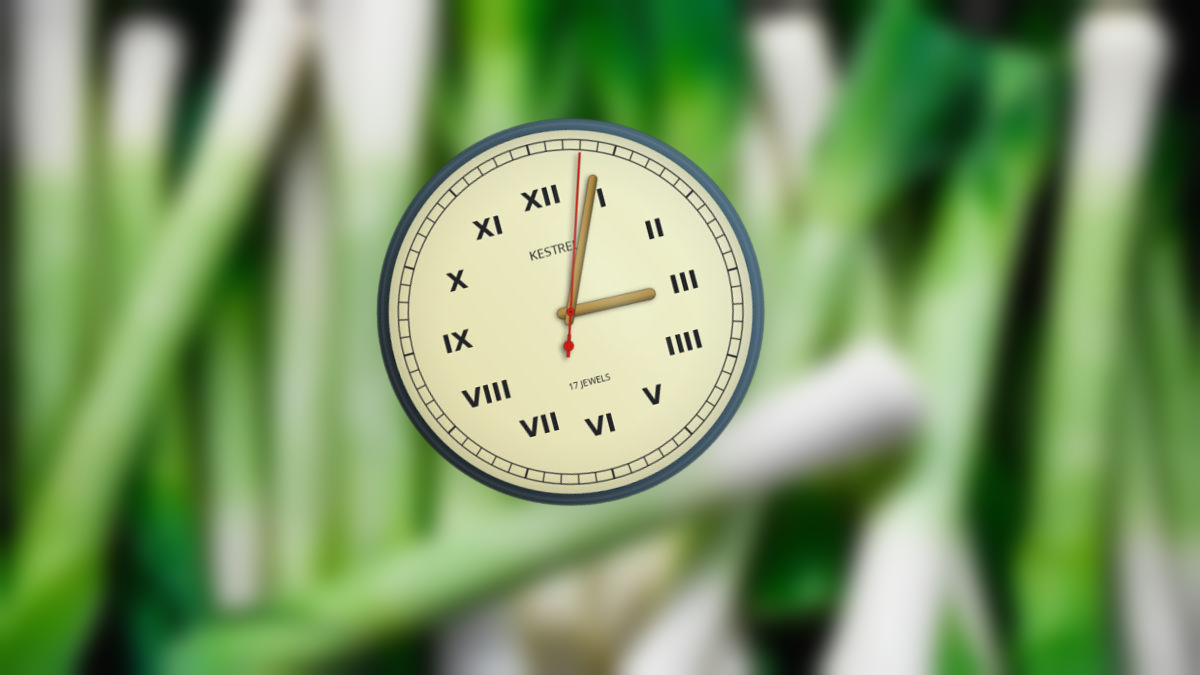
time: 3:04:03
